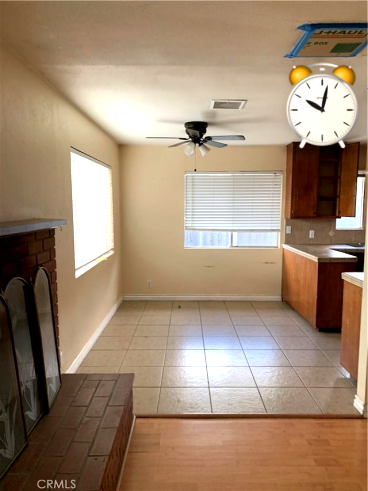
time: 10:02
